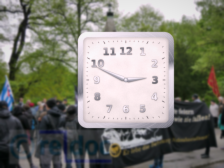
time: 2:49
